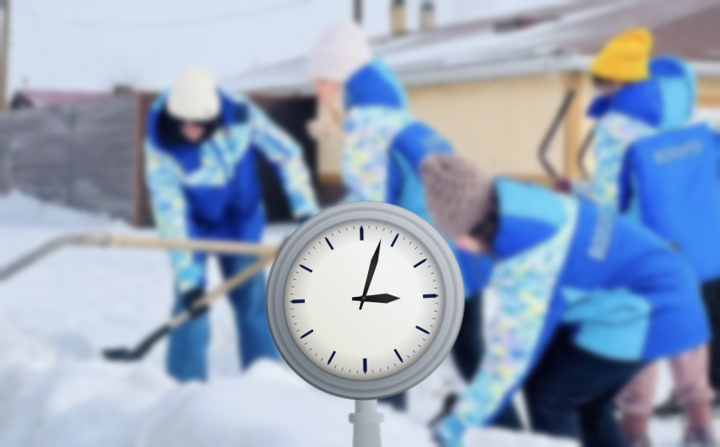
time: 3:03
